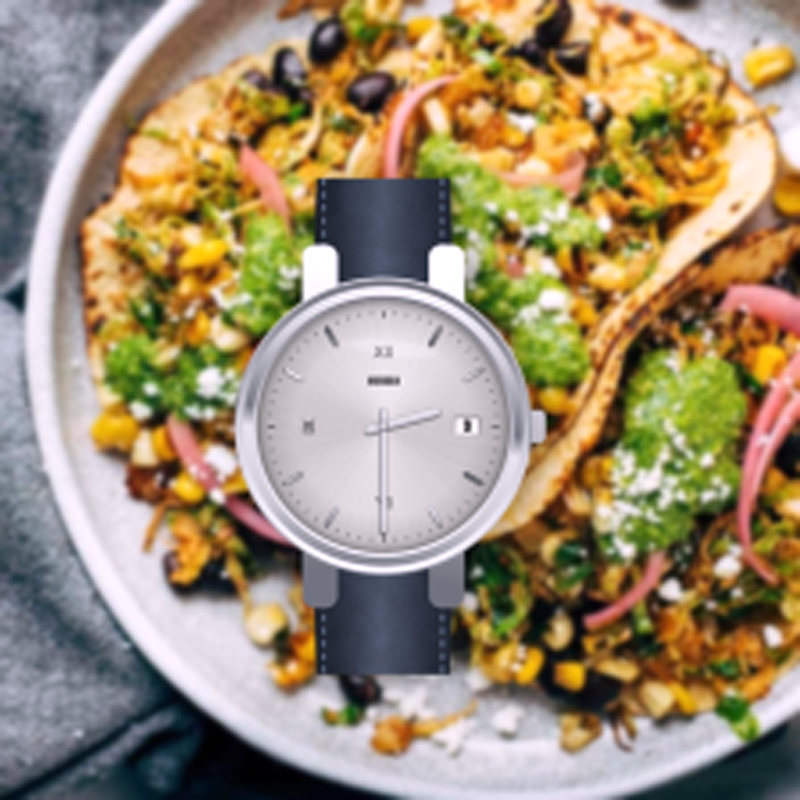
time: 2:30
